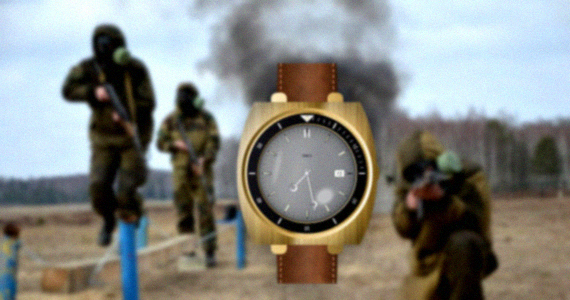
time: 7:28
